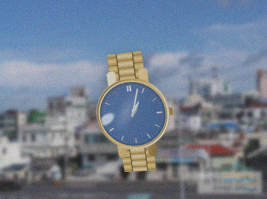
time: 1:03
